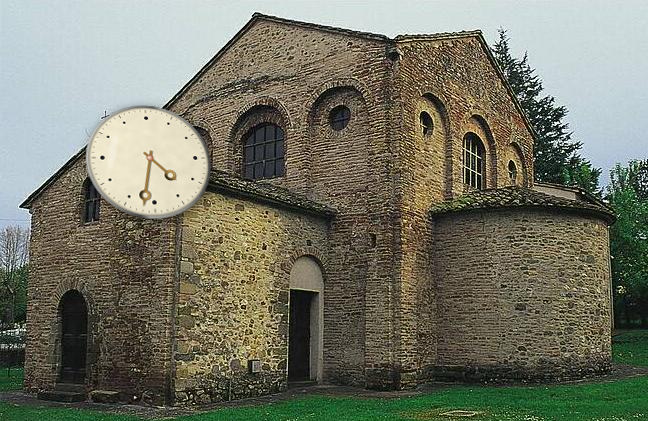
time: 4:32
